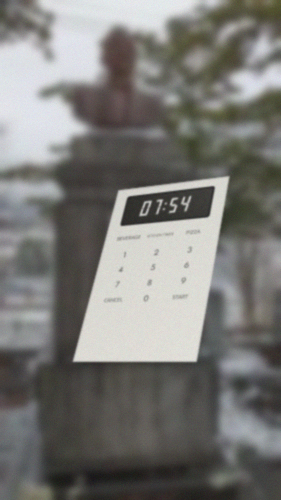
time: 7:54
